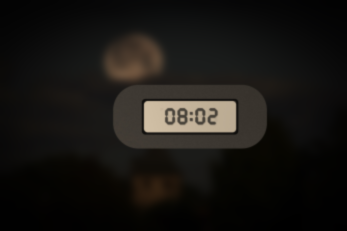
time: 8:02
